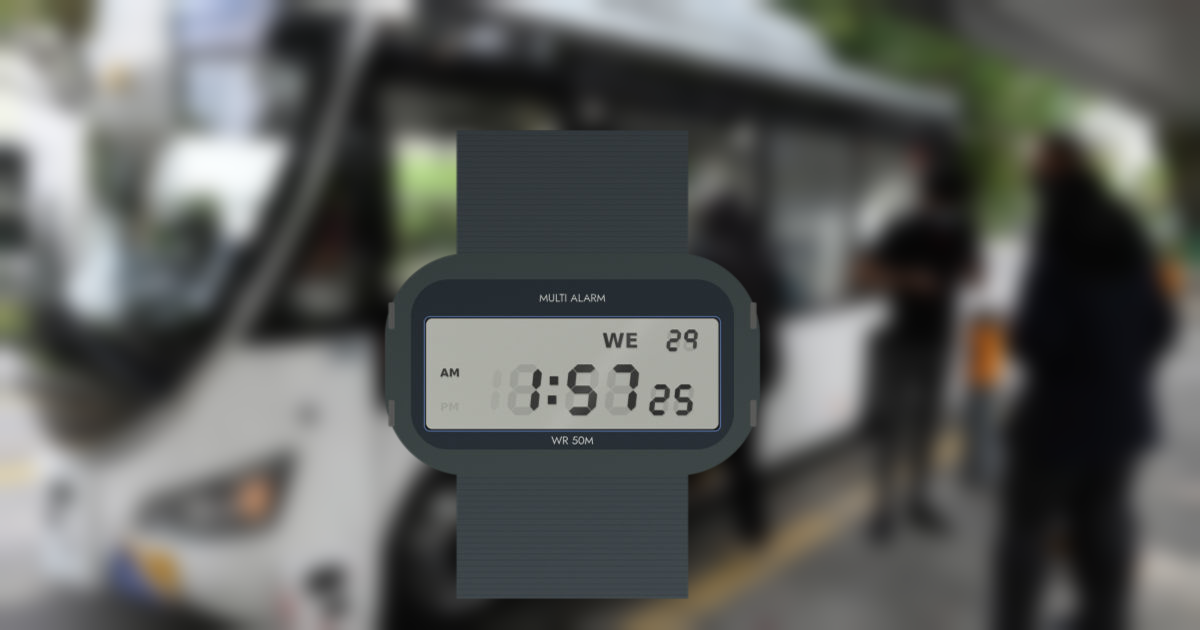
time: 1:57:25
